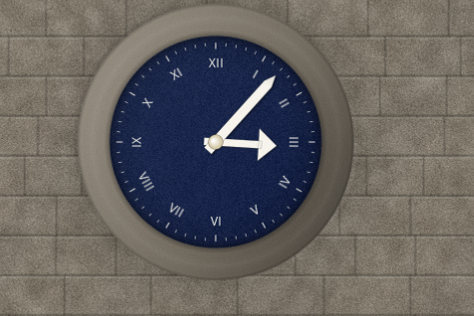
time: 3:07
